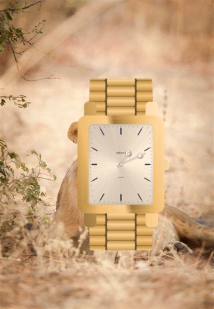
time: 1:11
